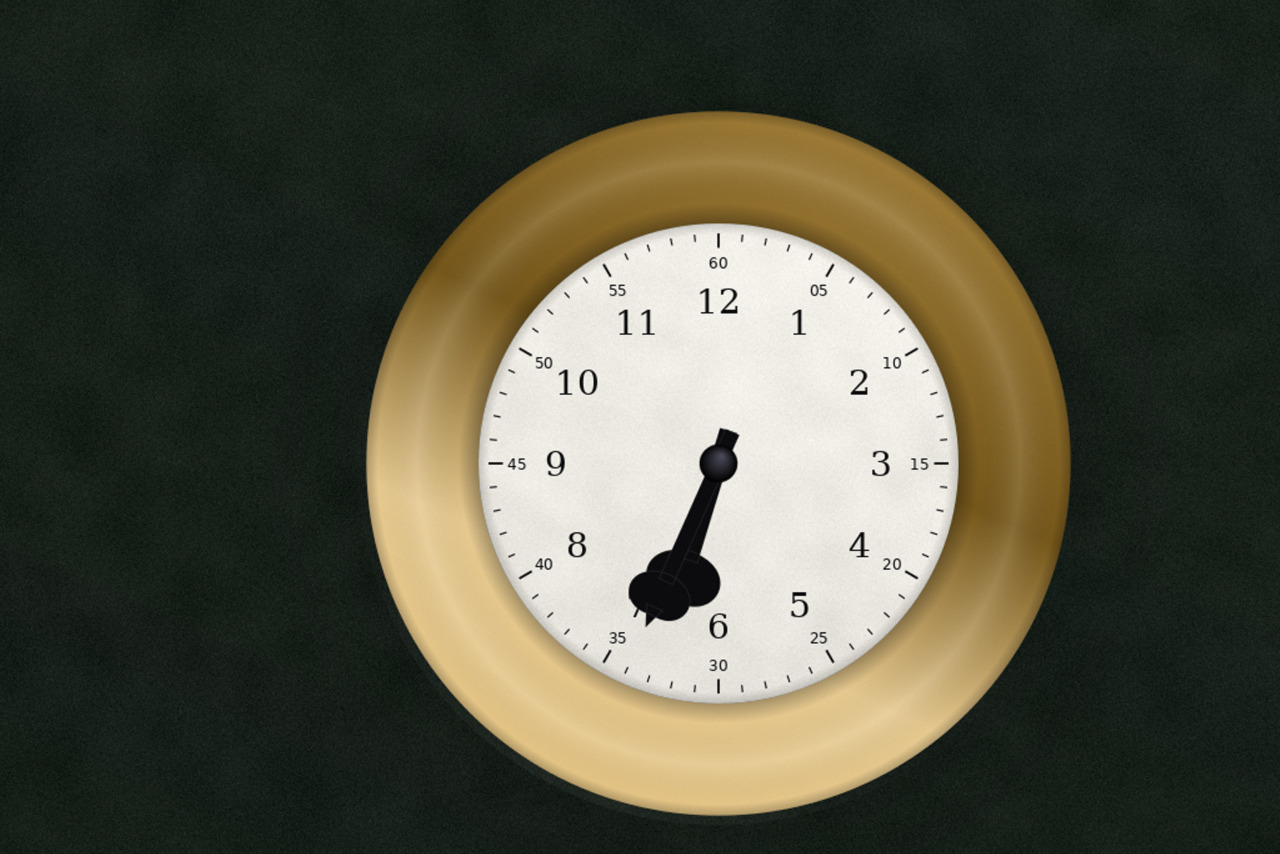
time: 6:34
